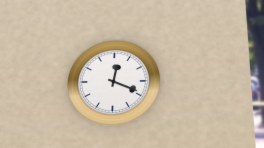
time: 12:19
